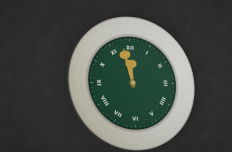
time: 11:58
